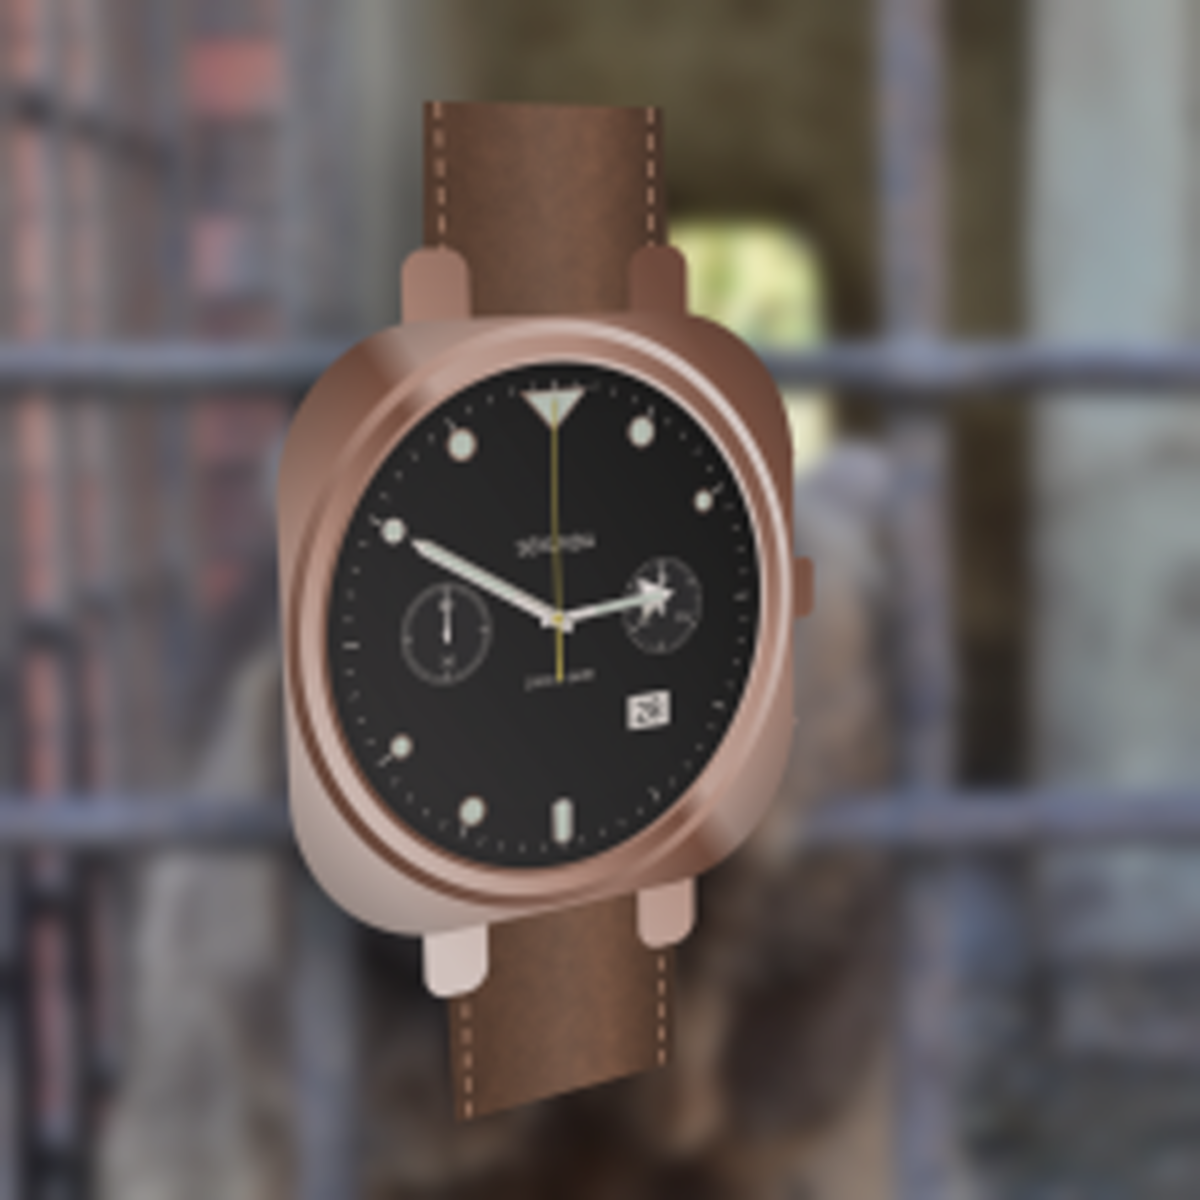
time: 2:50
